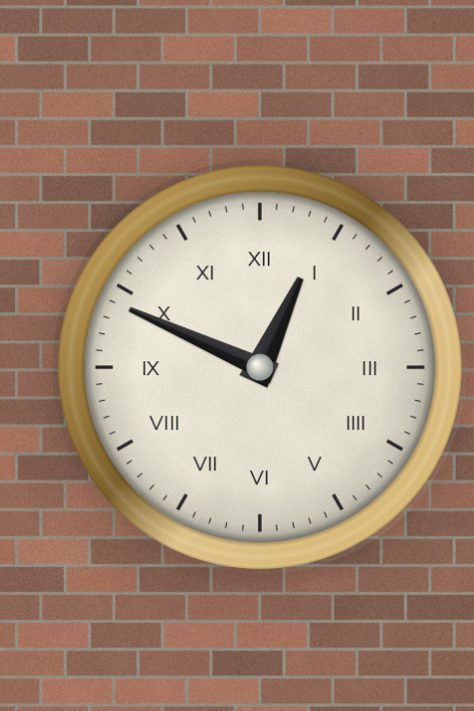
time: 12:49
